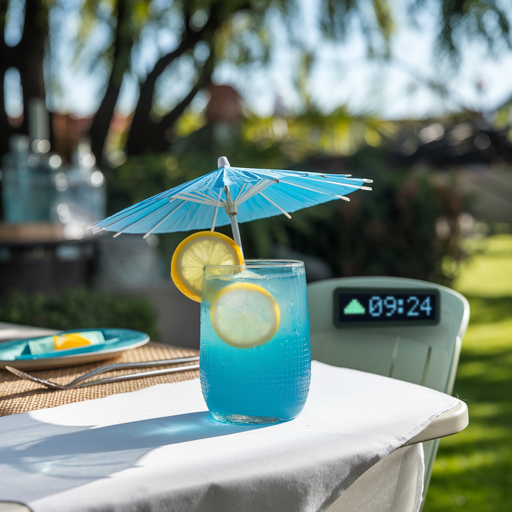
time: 9:24
